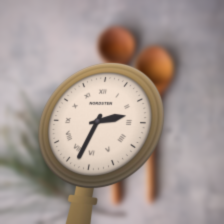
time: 2:33
